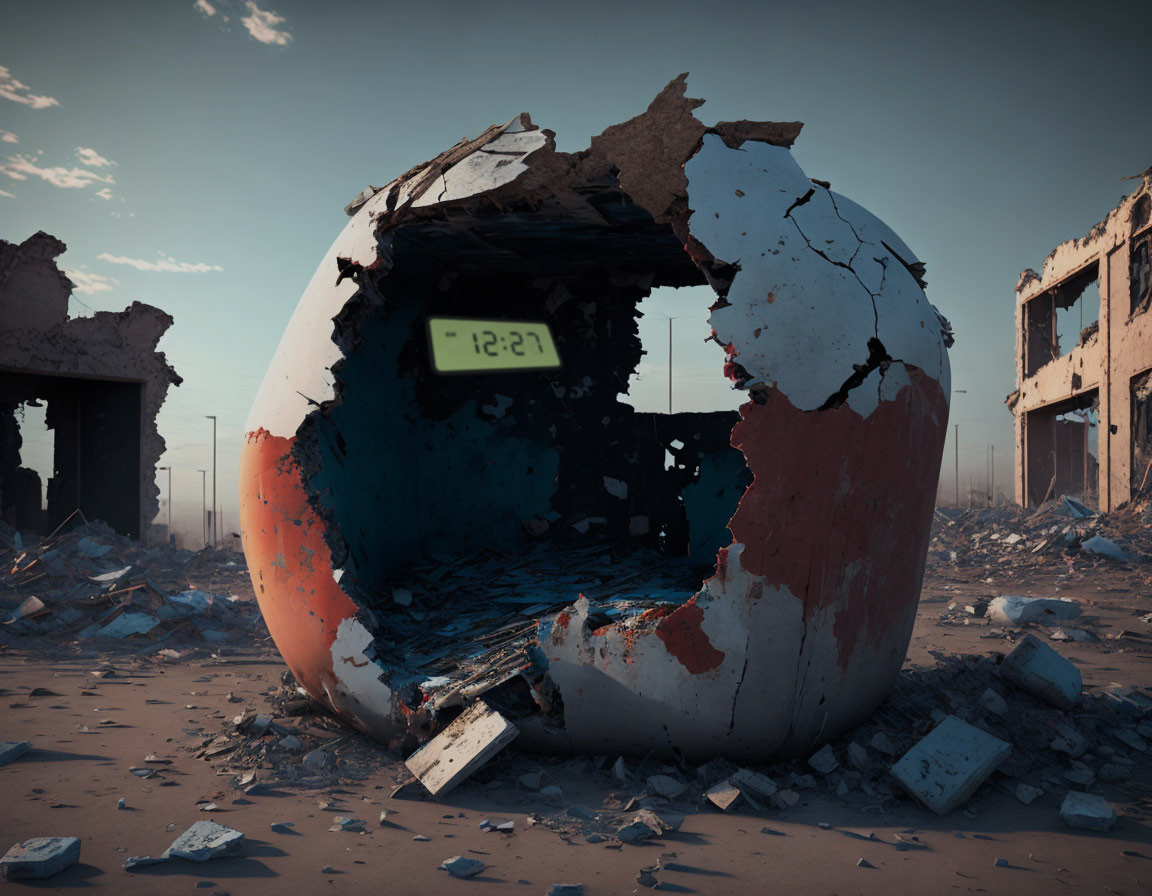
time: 12:27
